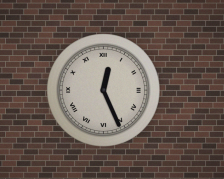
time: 12:26
